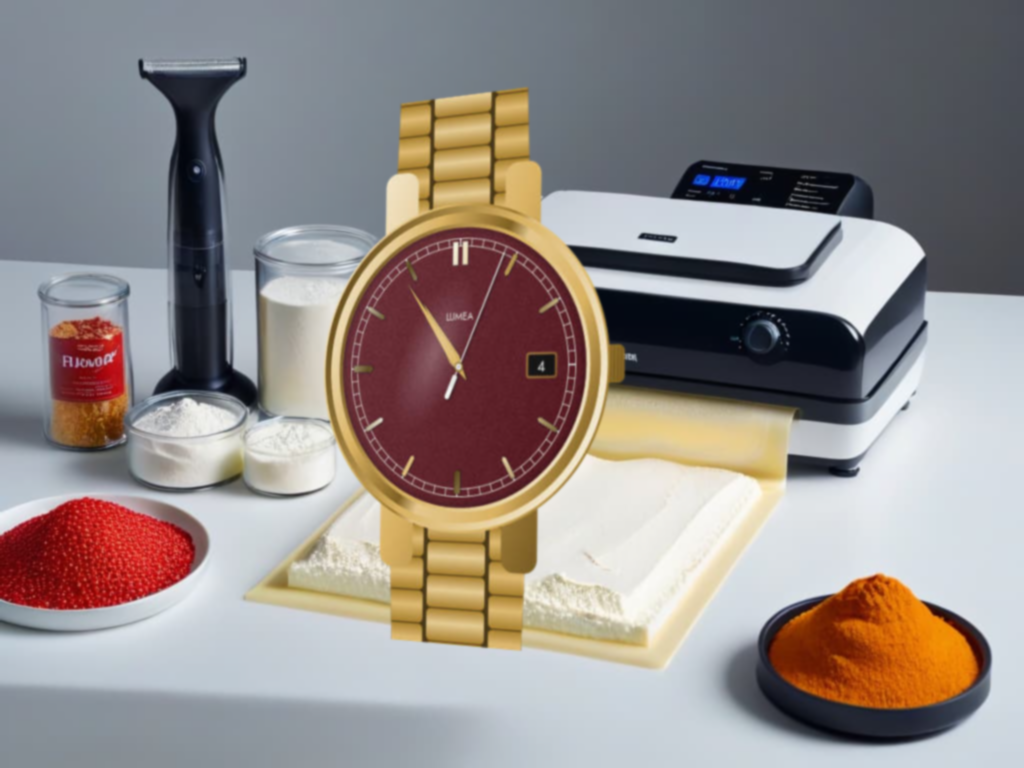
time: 10:54:04
